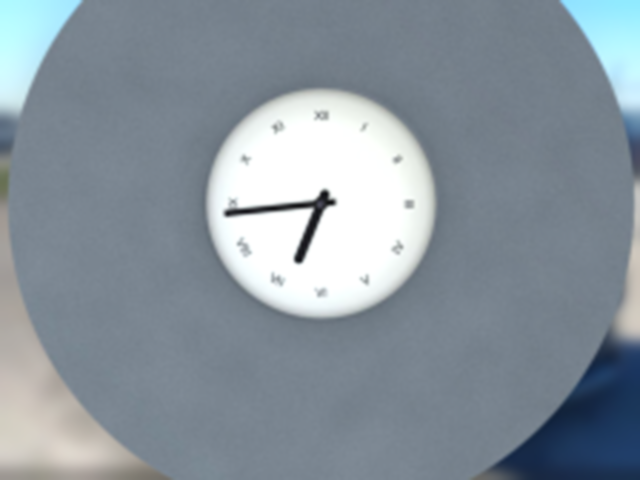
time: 6:44
